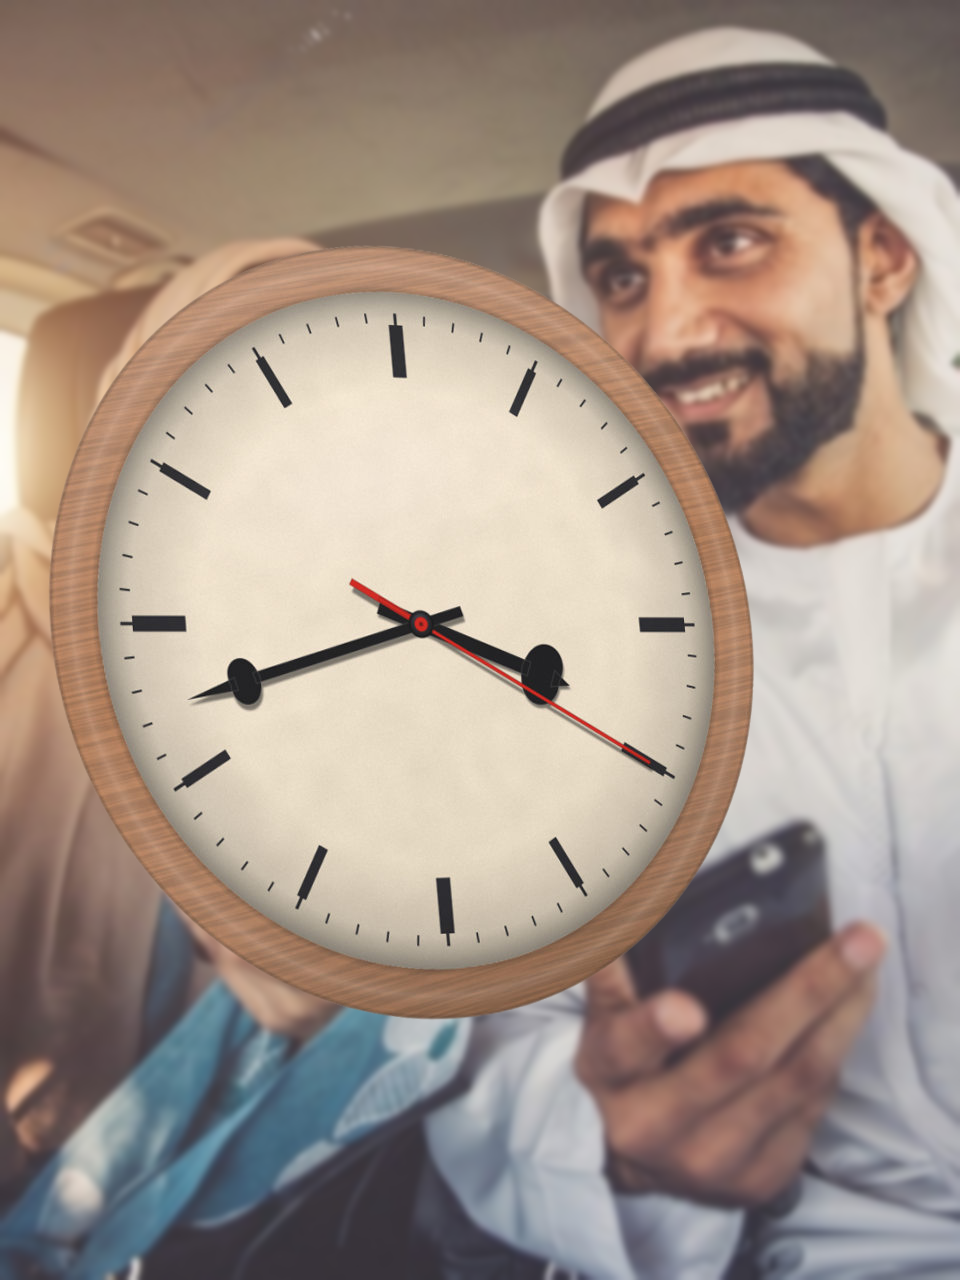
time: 3:42:20
